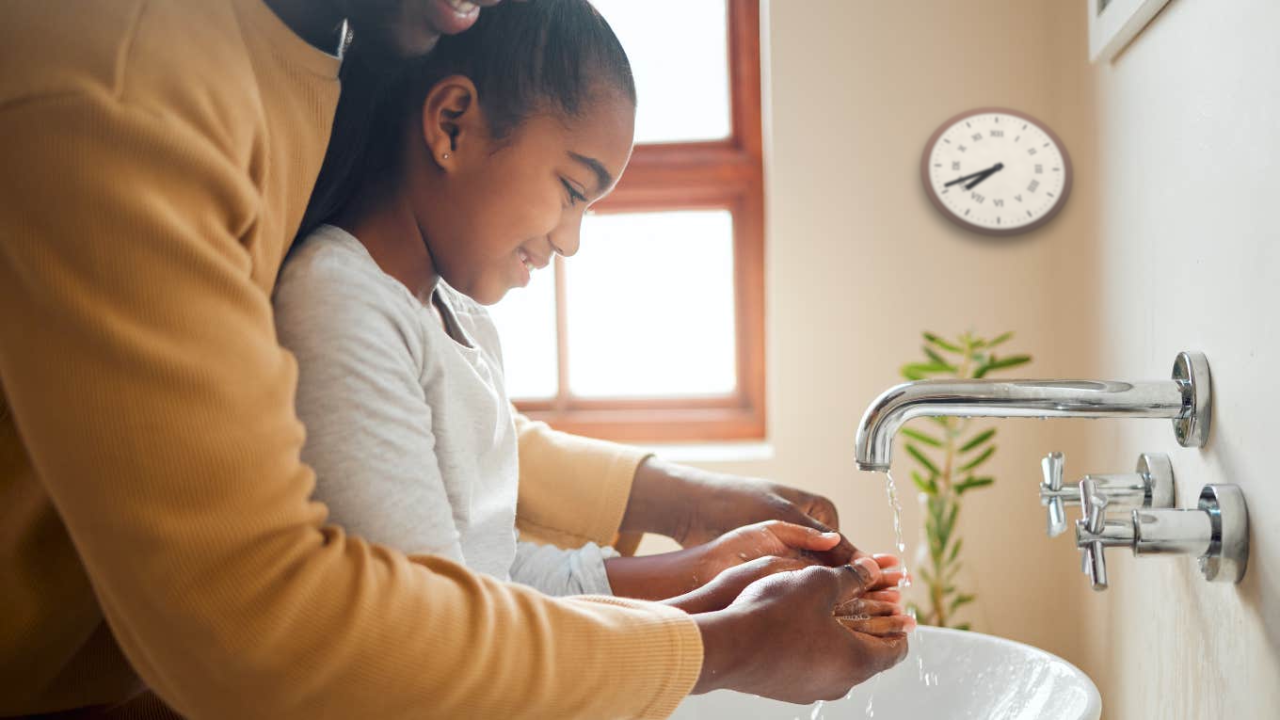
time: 7:41
